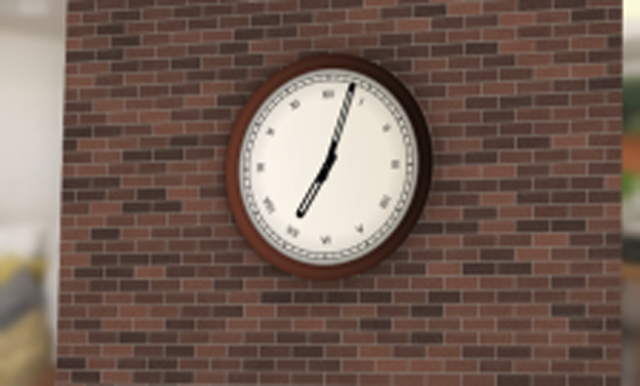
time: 7:03
